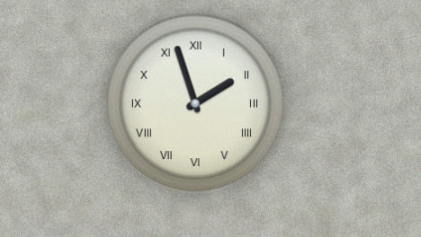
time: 1:57
